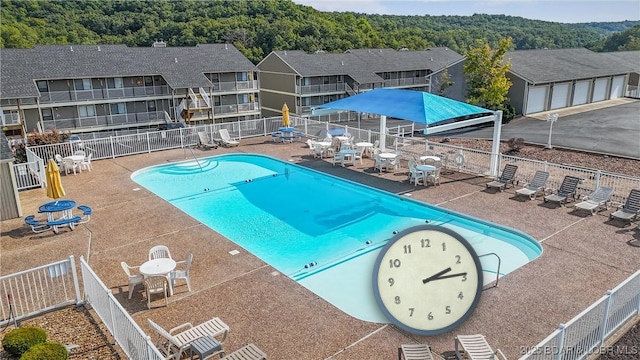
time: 2:14
